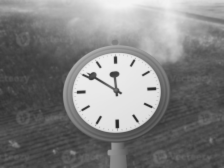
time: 11:51
